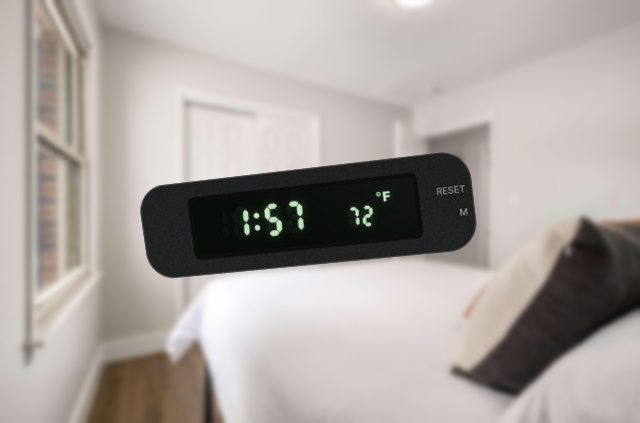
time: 1:57
